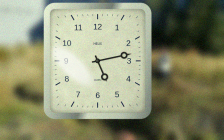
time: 5:13
